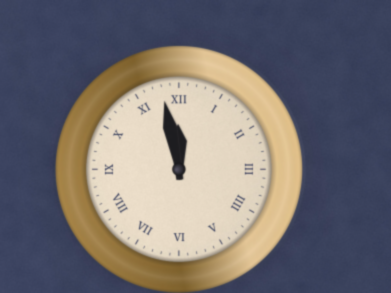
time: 11:58
